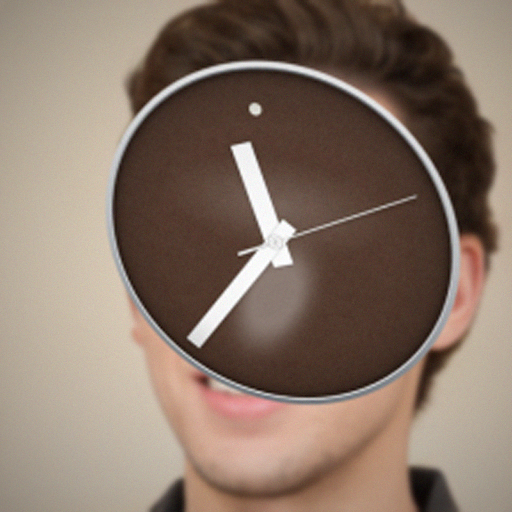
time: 11:37:12
